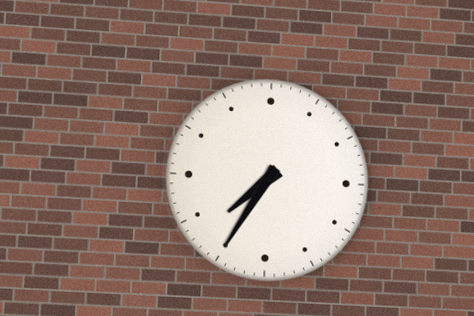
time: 7:35
